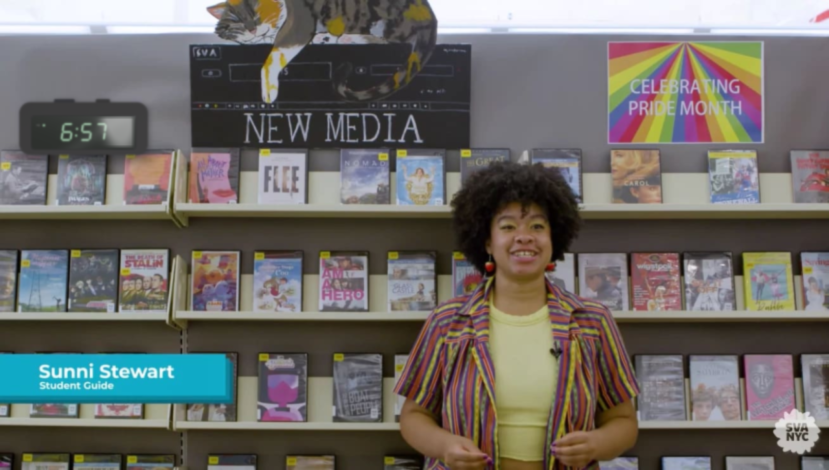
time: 6:57
